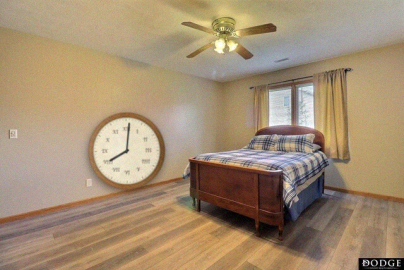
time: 8:01
